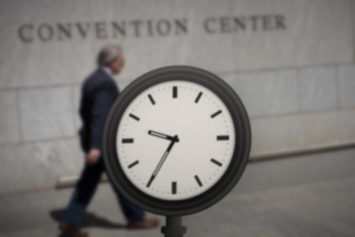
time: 9:35
